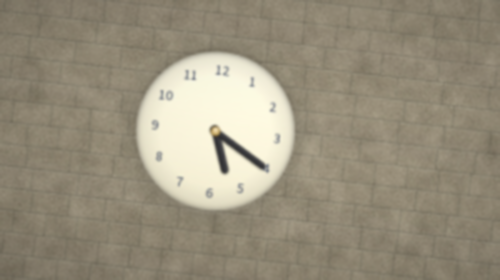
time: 5:20
